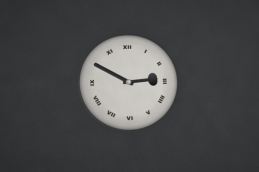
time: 2:50
